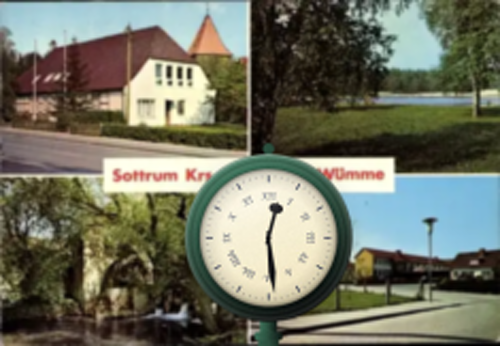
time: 12:29
